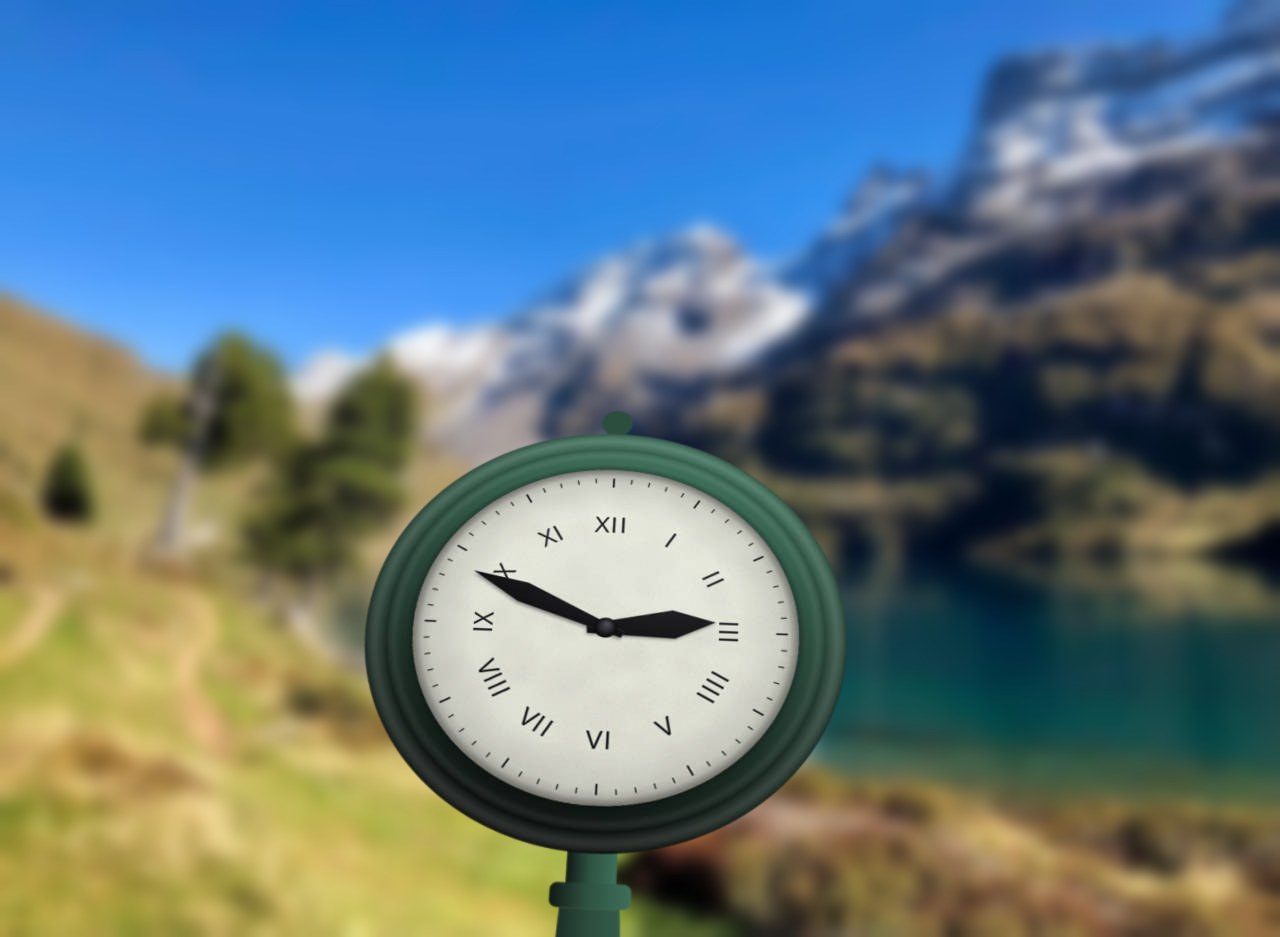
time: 2:49
